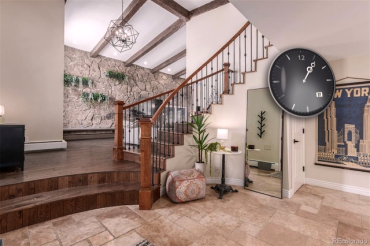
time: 1:06
